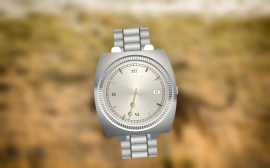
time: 6:33
